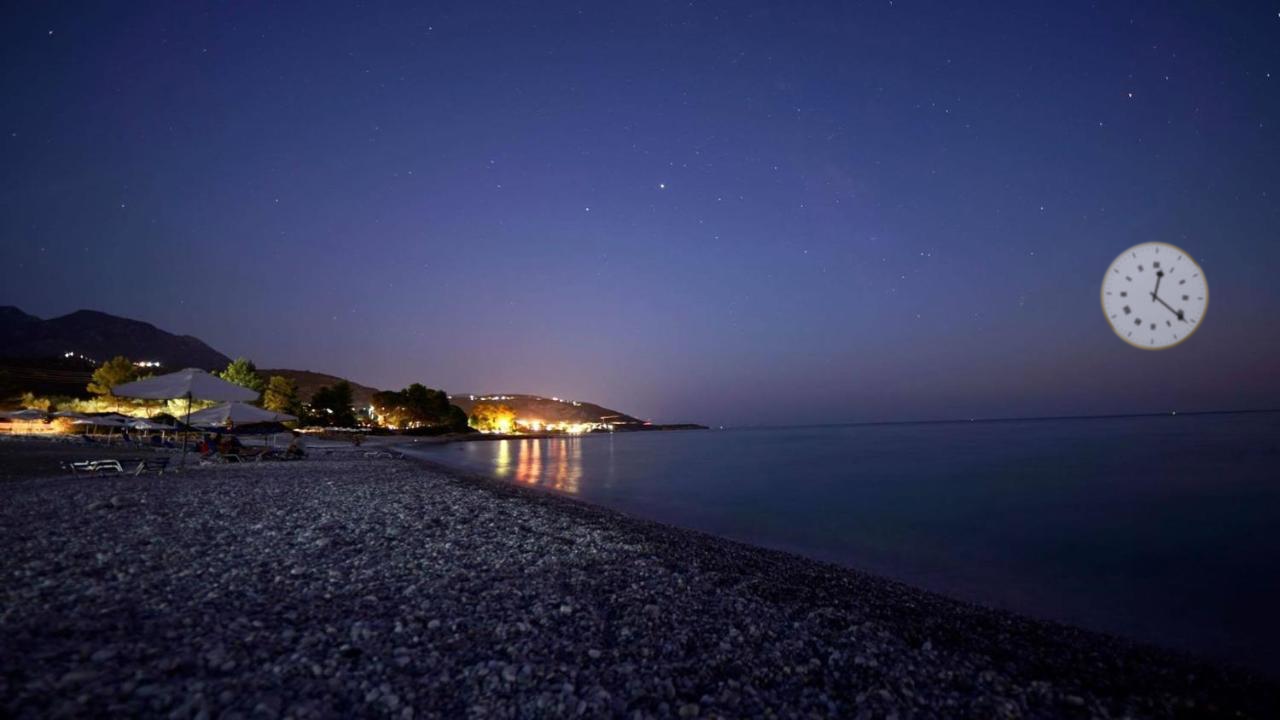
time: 12:21
